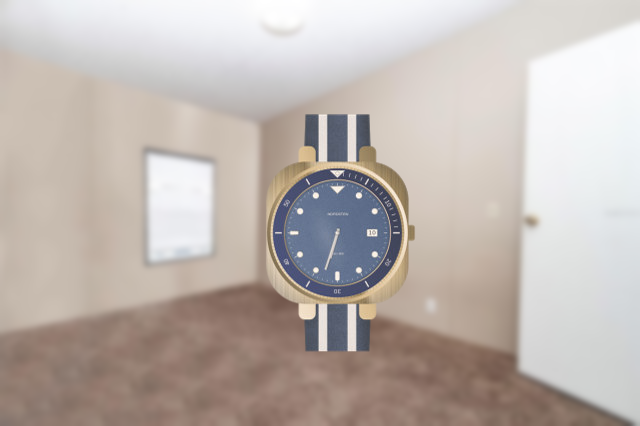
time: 6:33
